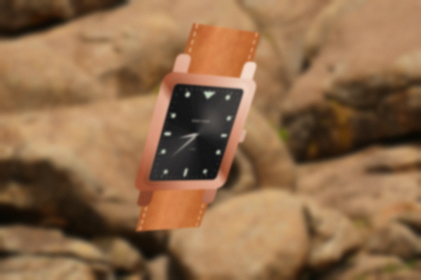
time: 8:37
